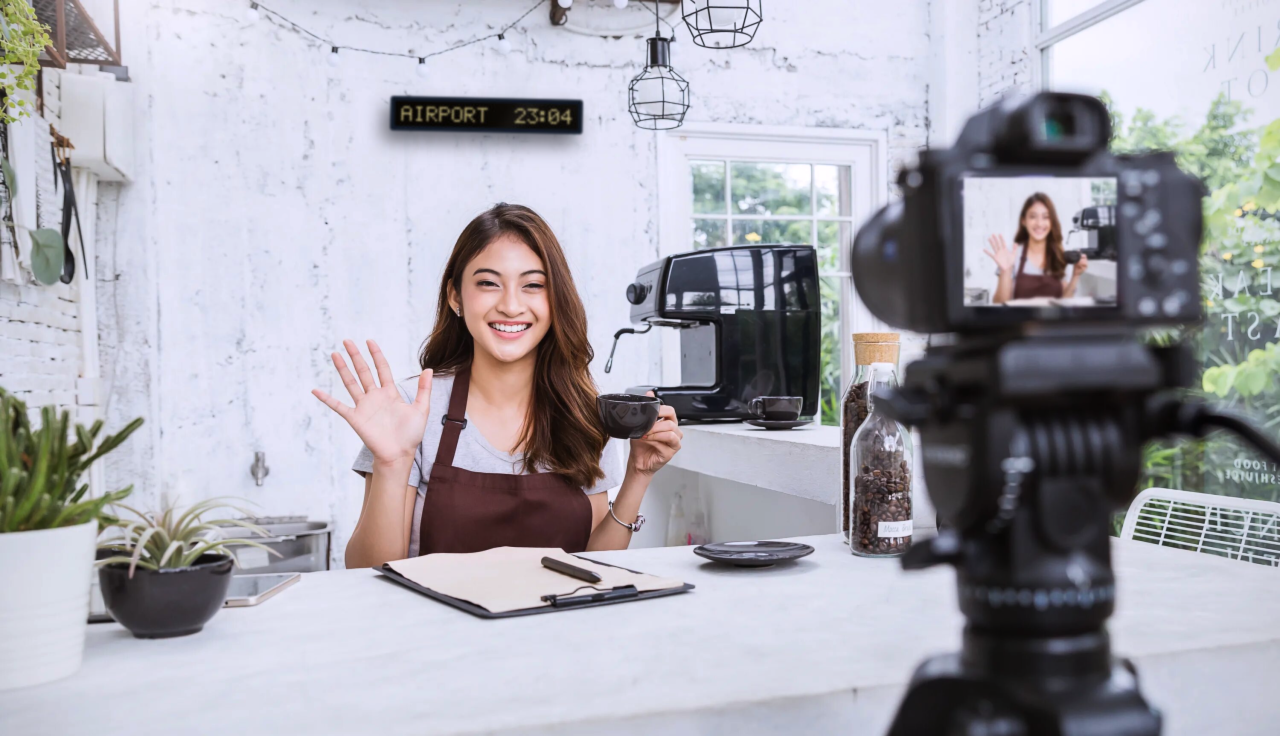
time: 23:04
